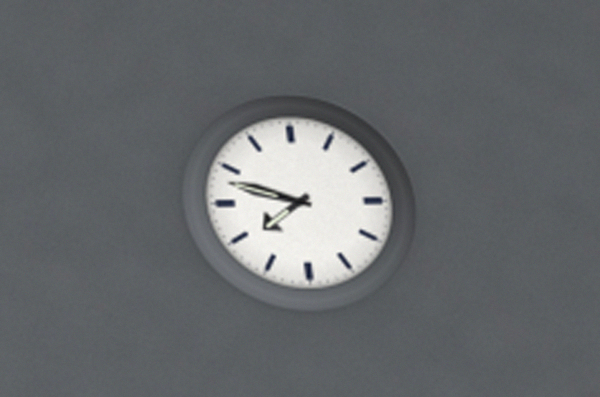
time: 7:48
